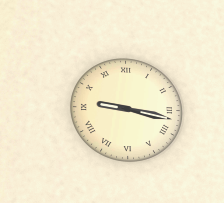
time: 9:17
